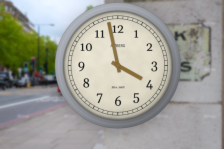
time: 3:58
